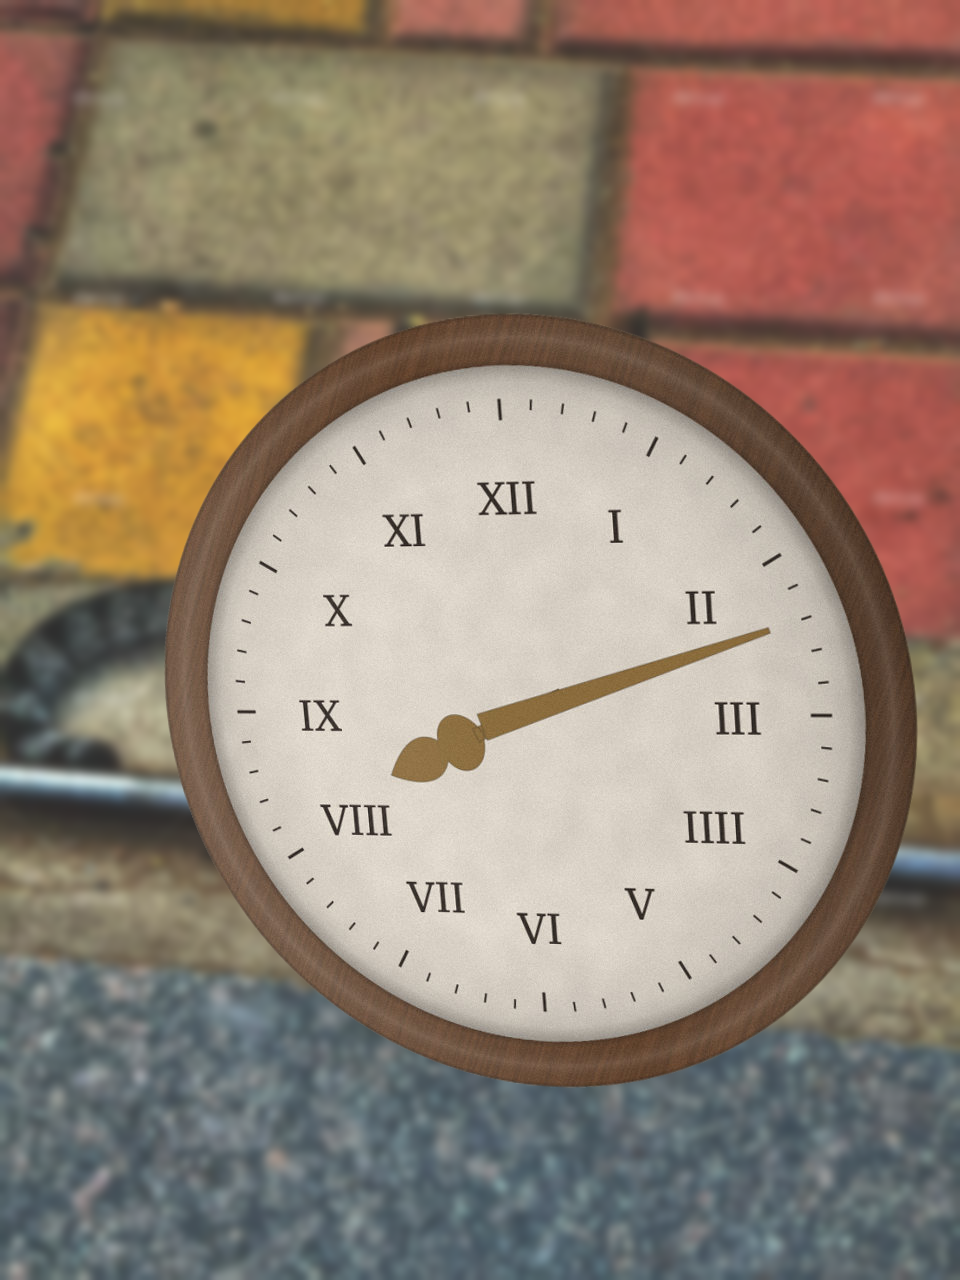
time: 8:12
